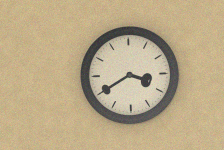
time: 3:40
